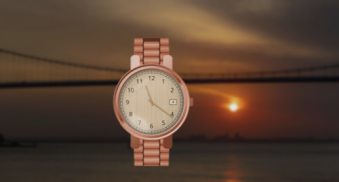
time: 11:21
